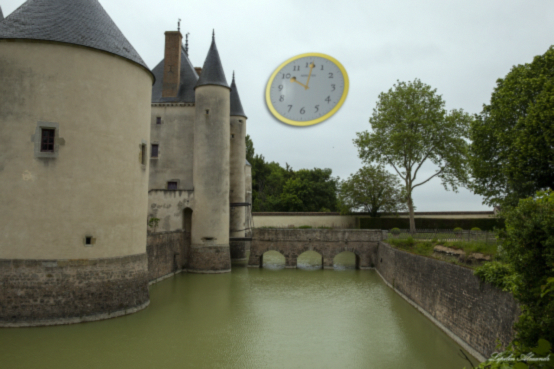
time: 10:01
